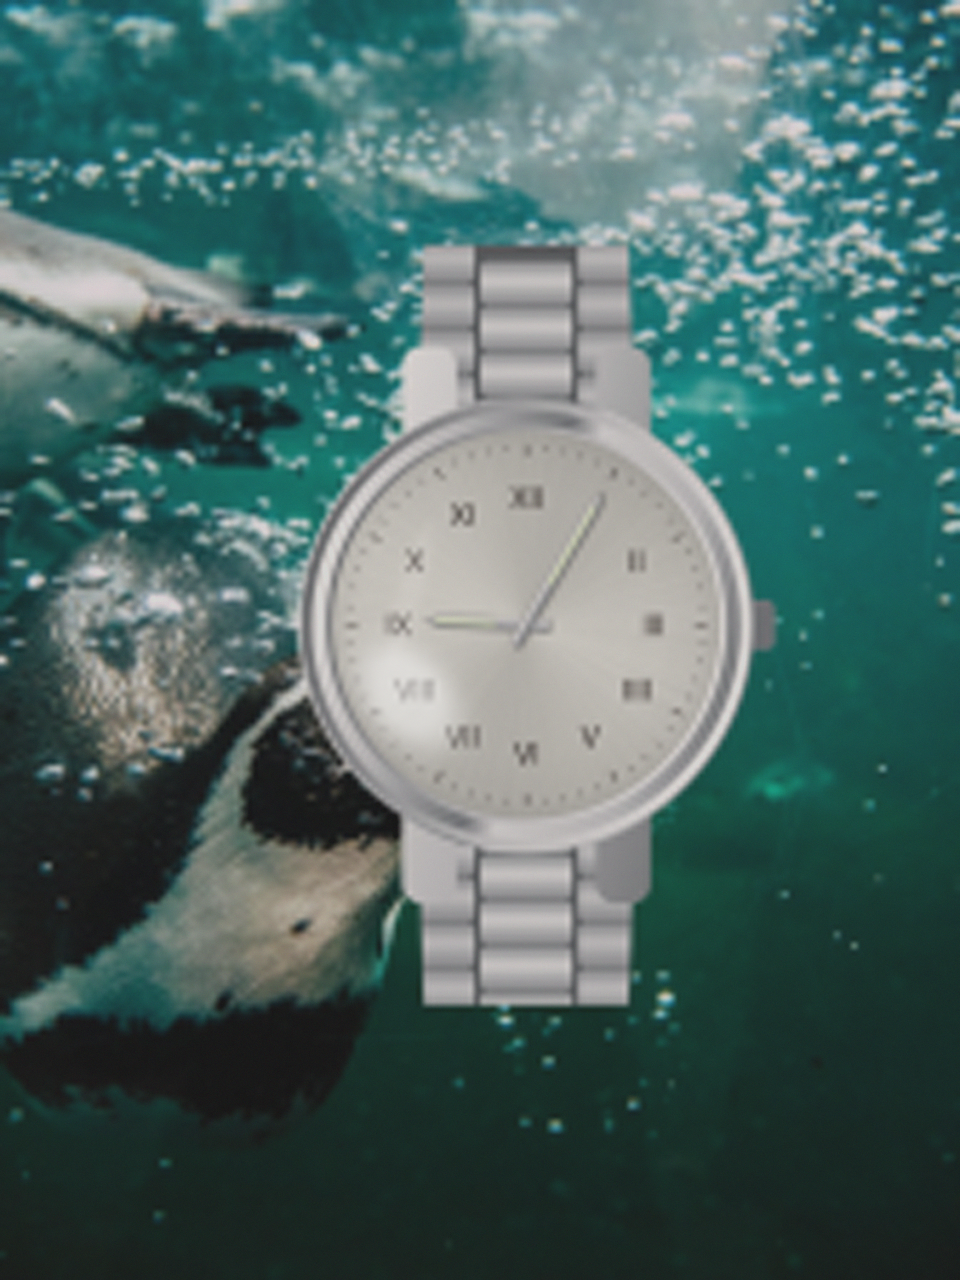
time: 9:05
